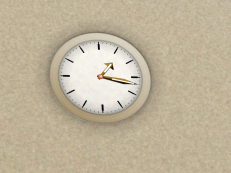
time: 1:17
